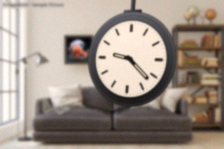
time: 9:22
